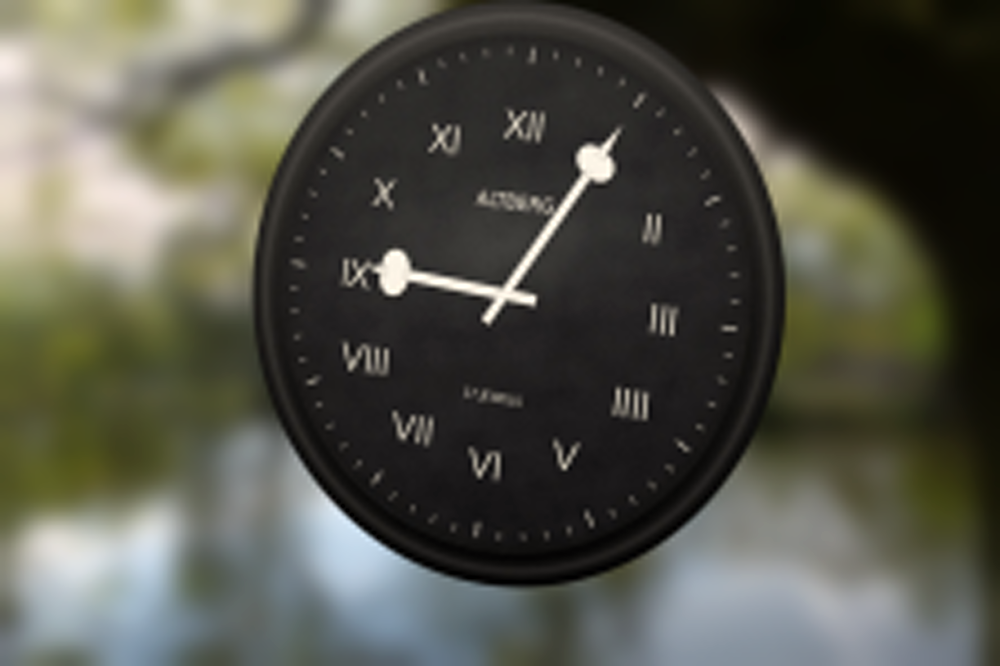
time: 9:05
